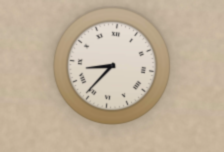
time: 8:36
